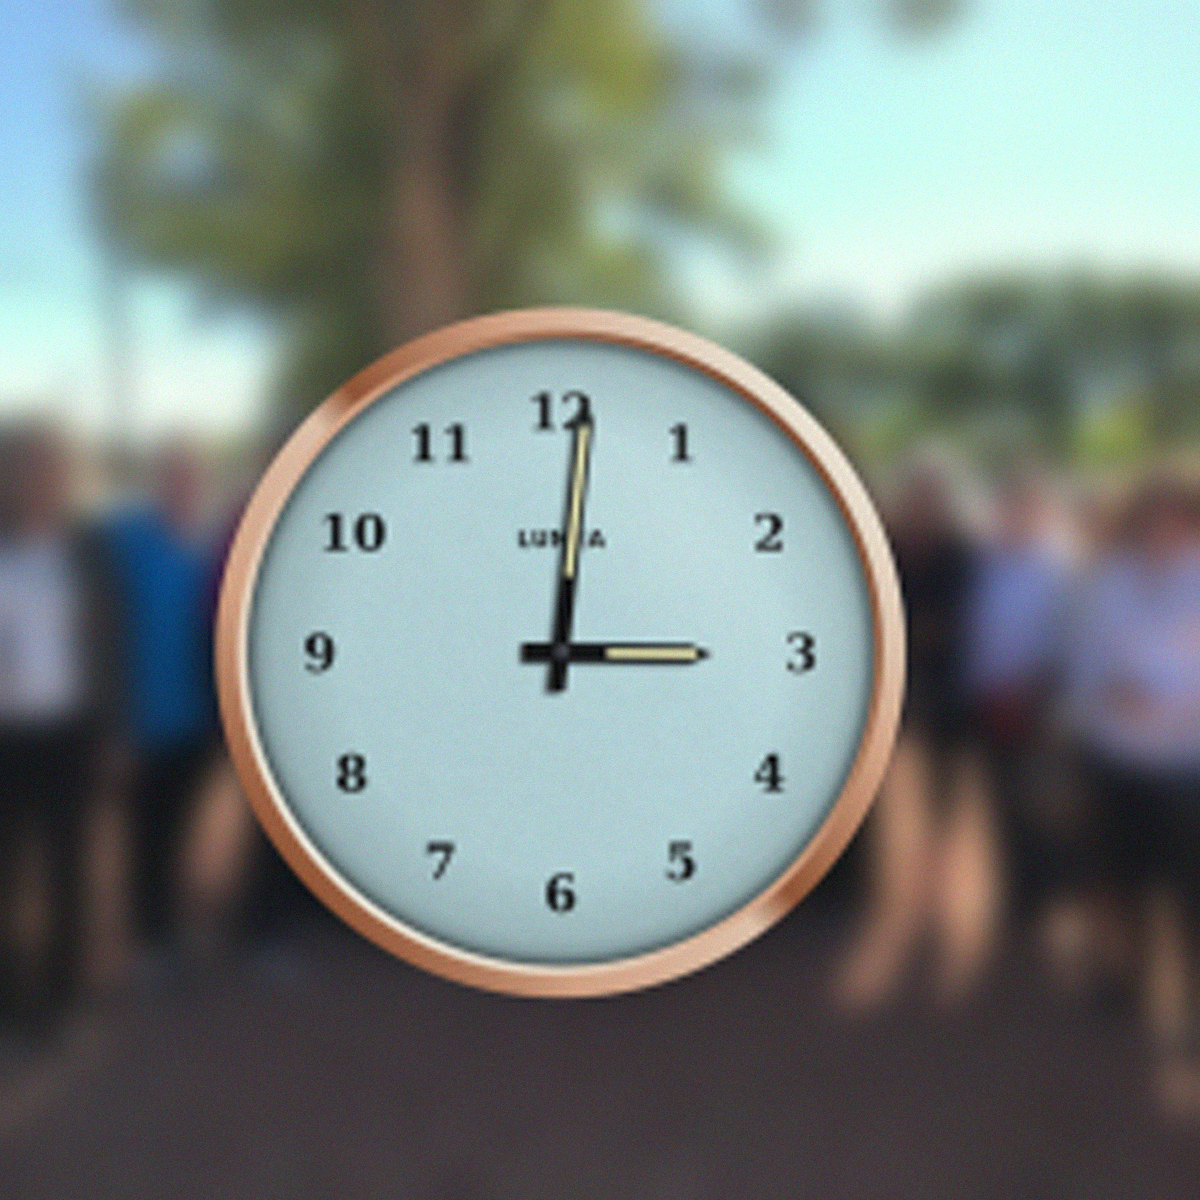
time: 3:01
